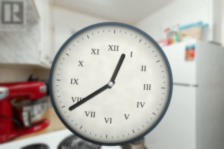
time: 12:39
